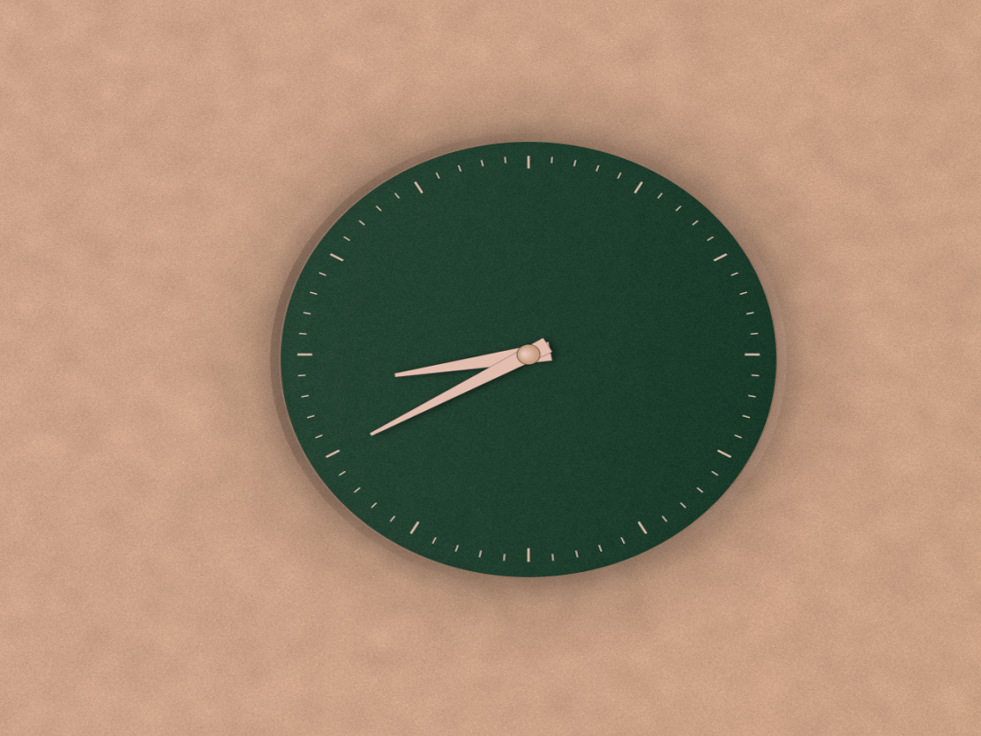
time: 8:40
